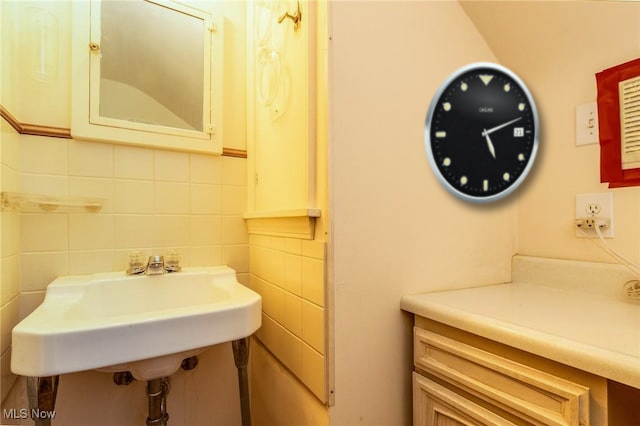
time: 5:12
